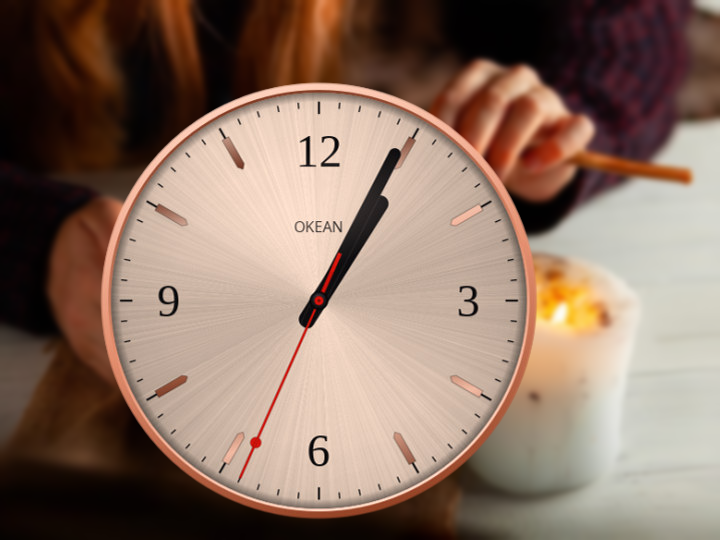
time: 1:04:34
